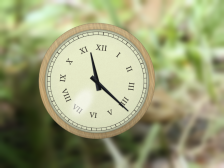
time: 11:21
